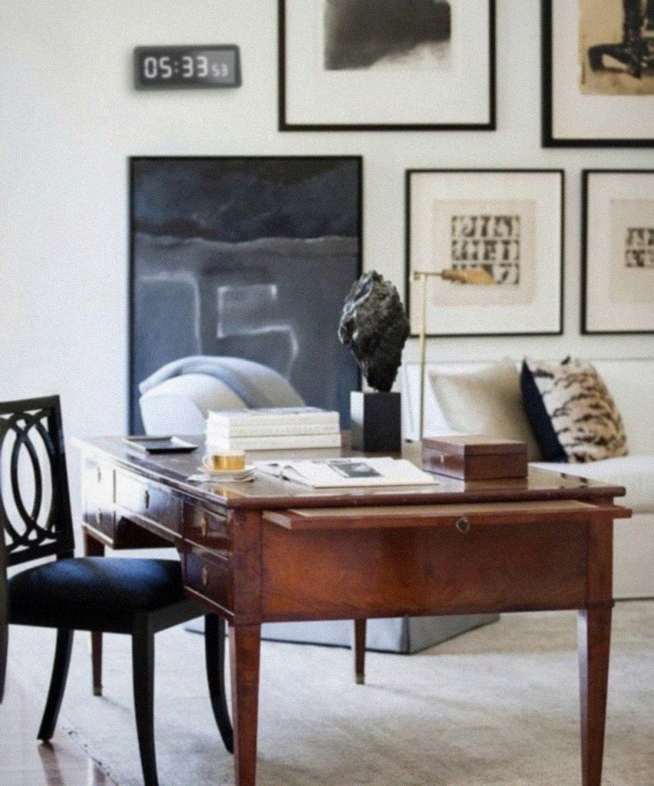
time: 5:33
